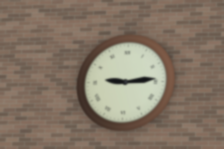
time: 9:14
